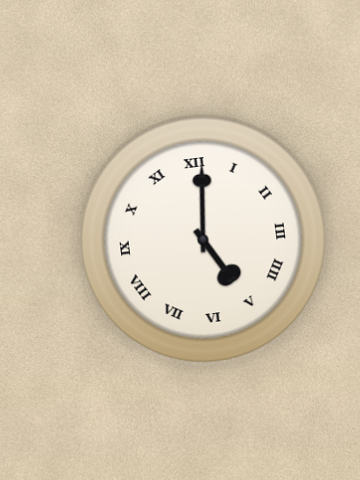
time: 5:01
